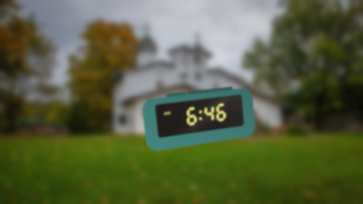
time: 6:46
